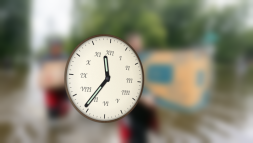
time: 11:36
